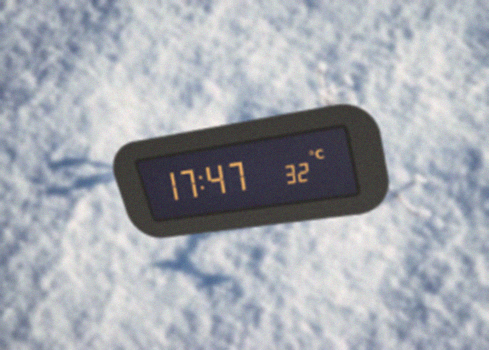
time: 17:47
